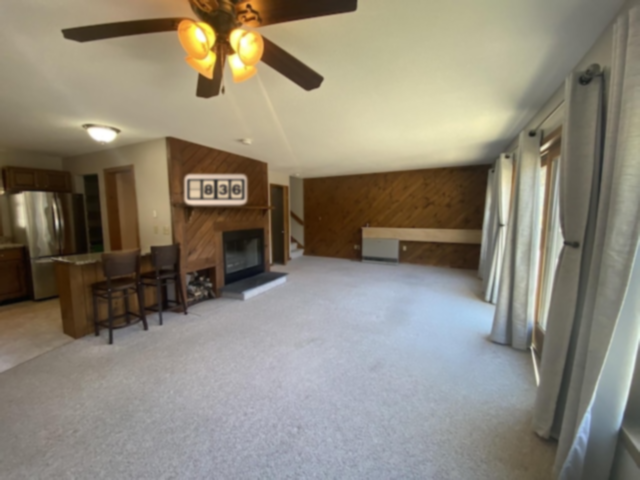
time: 8:36
